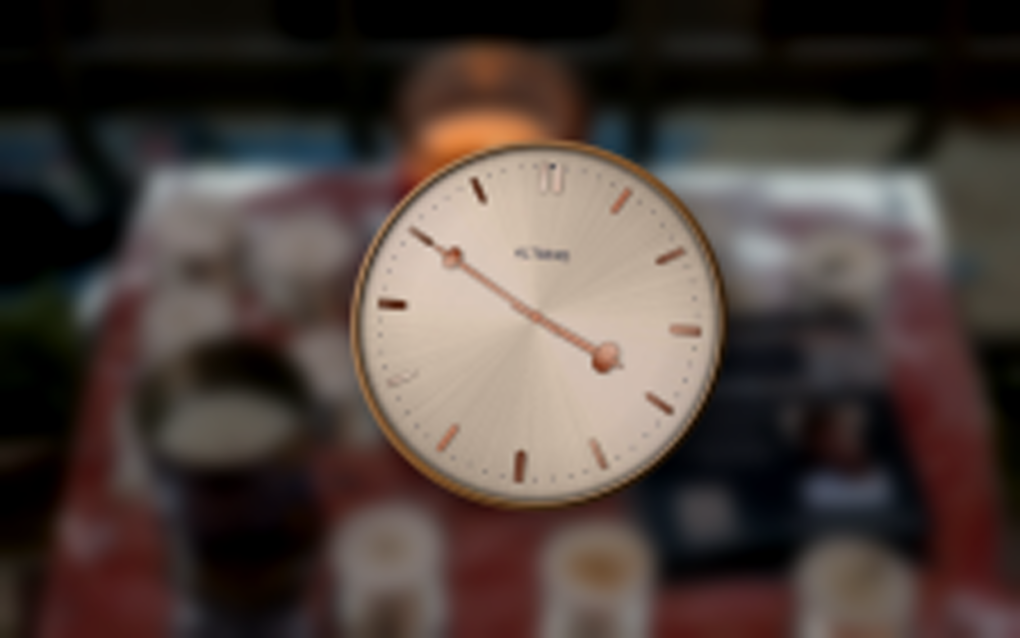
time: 3:50
